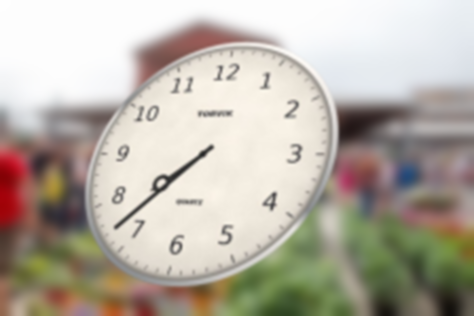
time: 7:37
